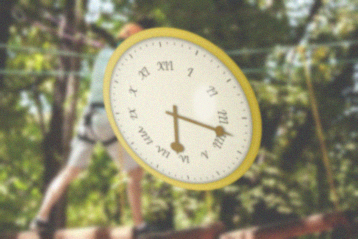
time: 6:18
